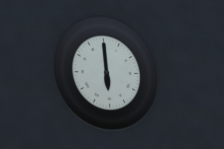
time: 6:00
